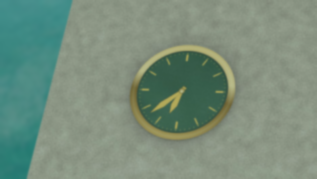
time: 6:38
